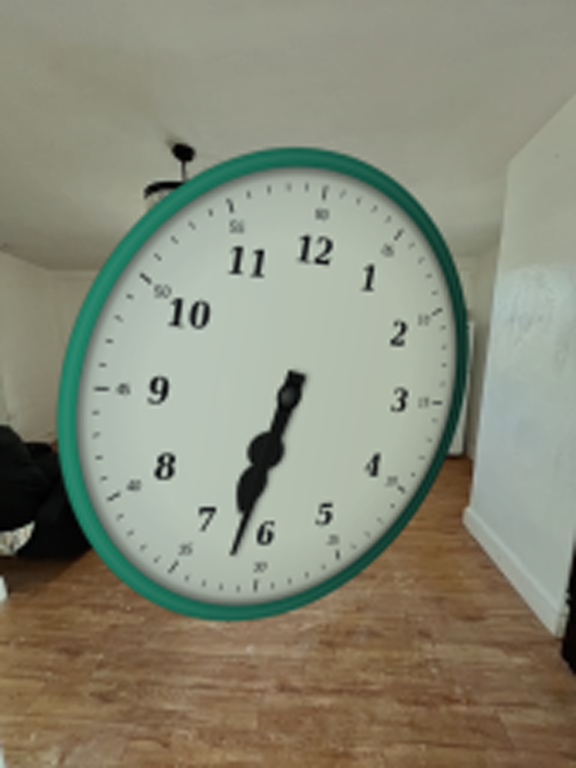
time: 6:32
